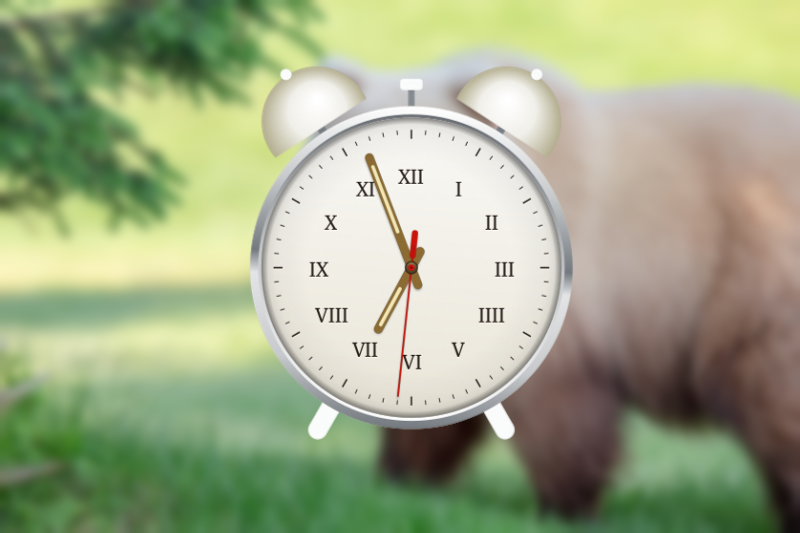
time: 6:56:31
